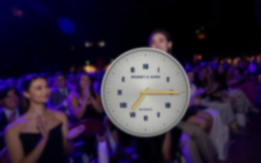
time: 7:15
